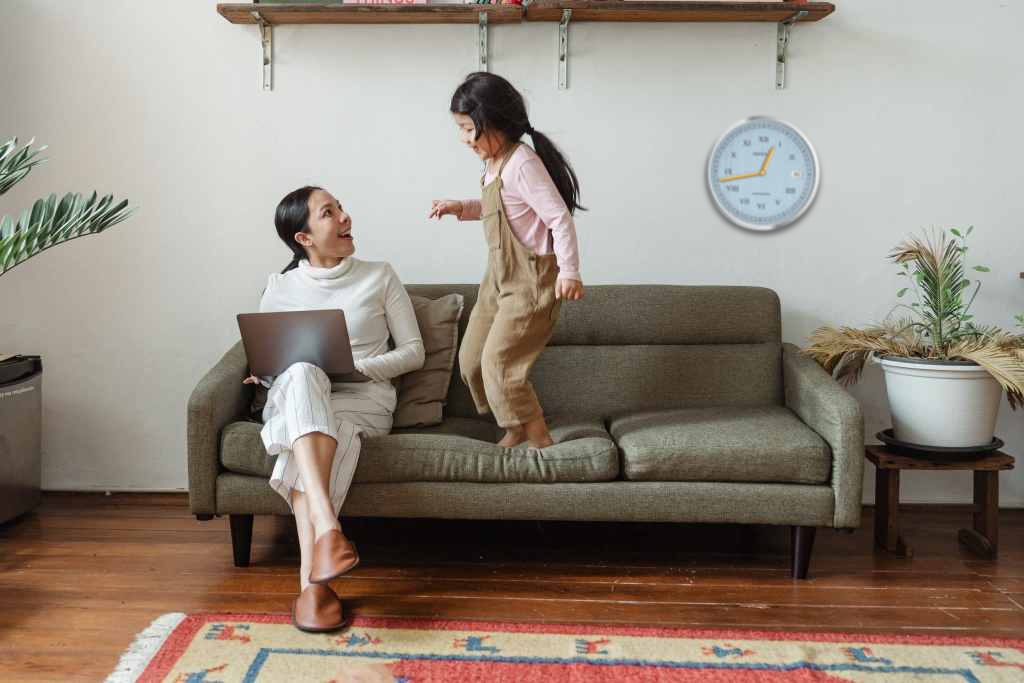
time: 12:43
